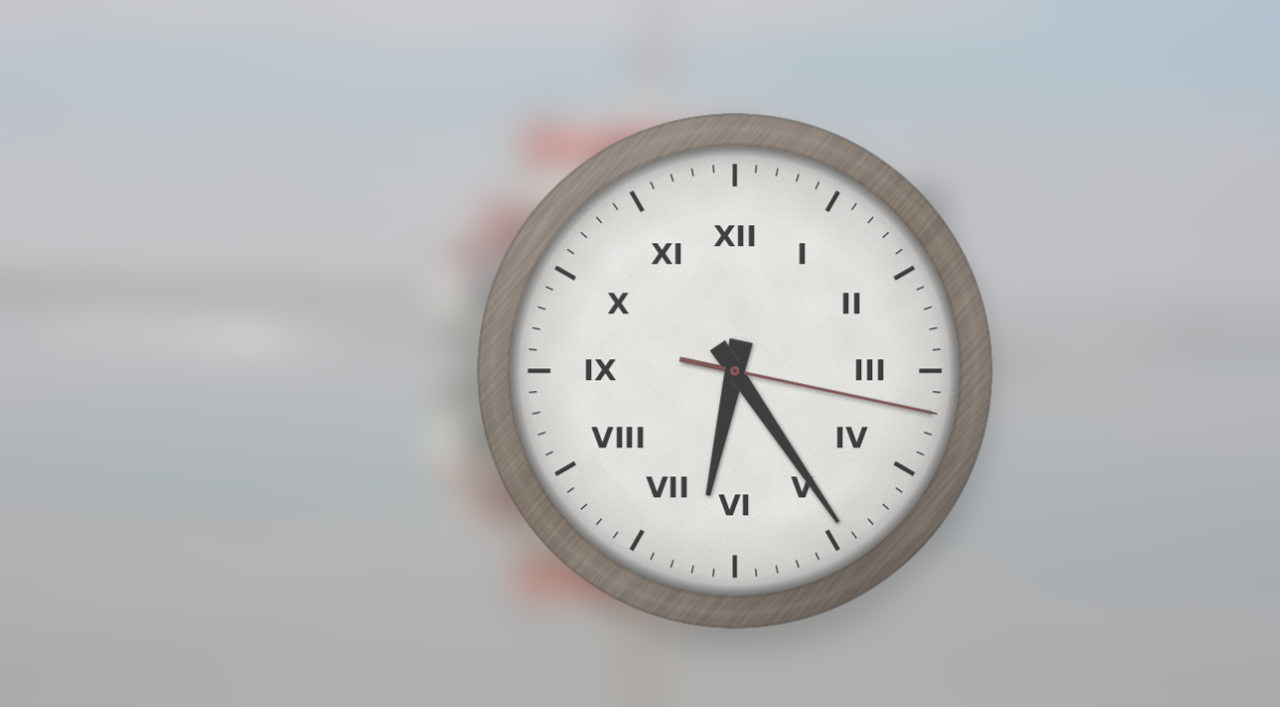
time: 6:24:17
